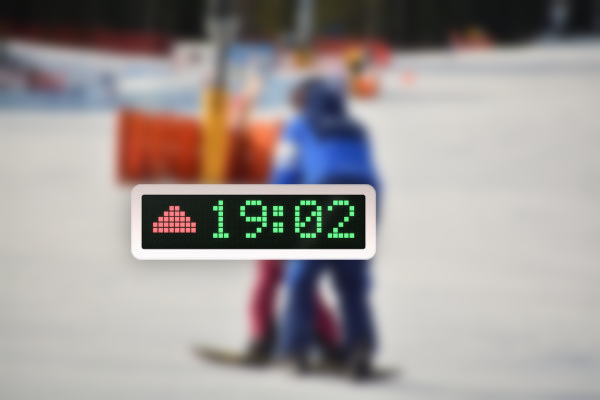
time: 19:02
